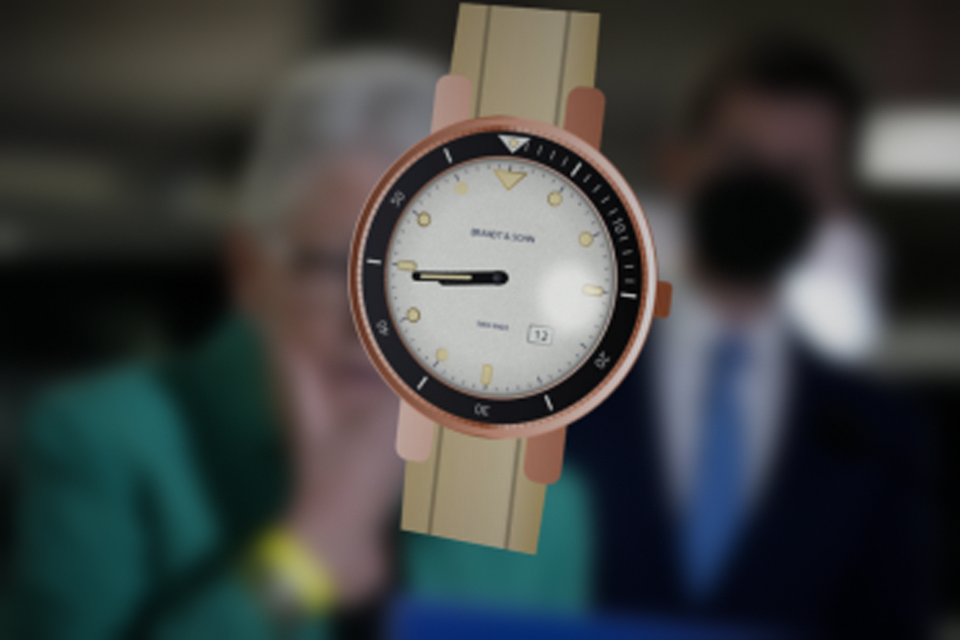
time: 8:44
